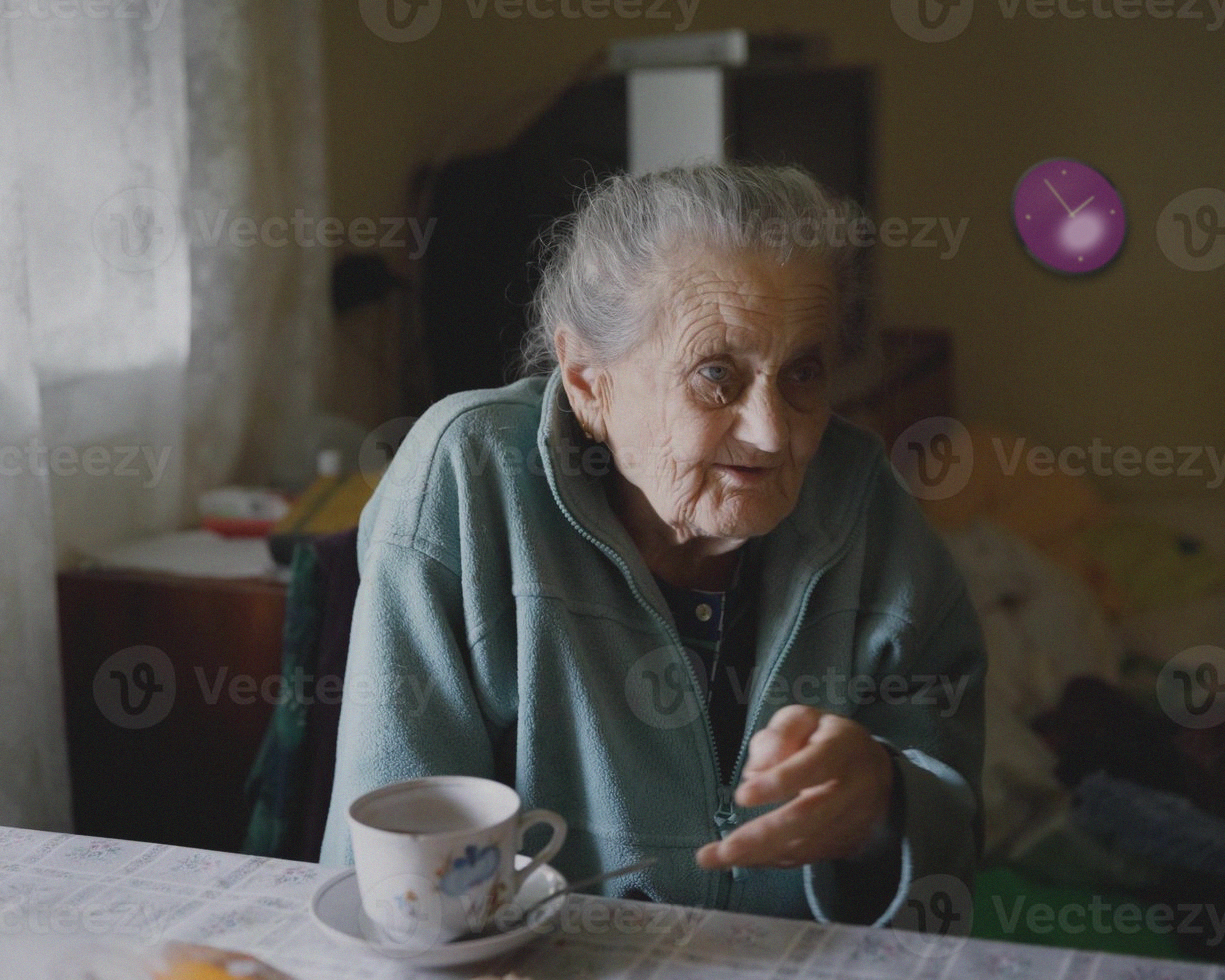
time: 1:55
